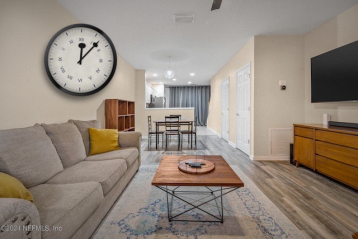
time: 12:07
